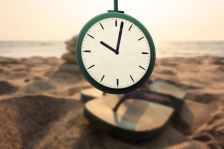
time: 10:02
